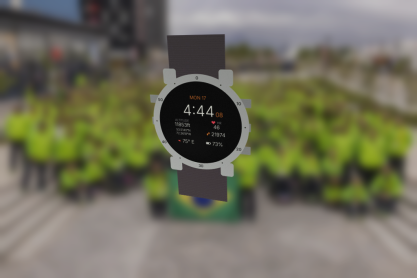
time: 4:44
